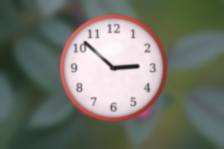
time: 2:52
